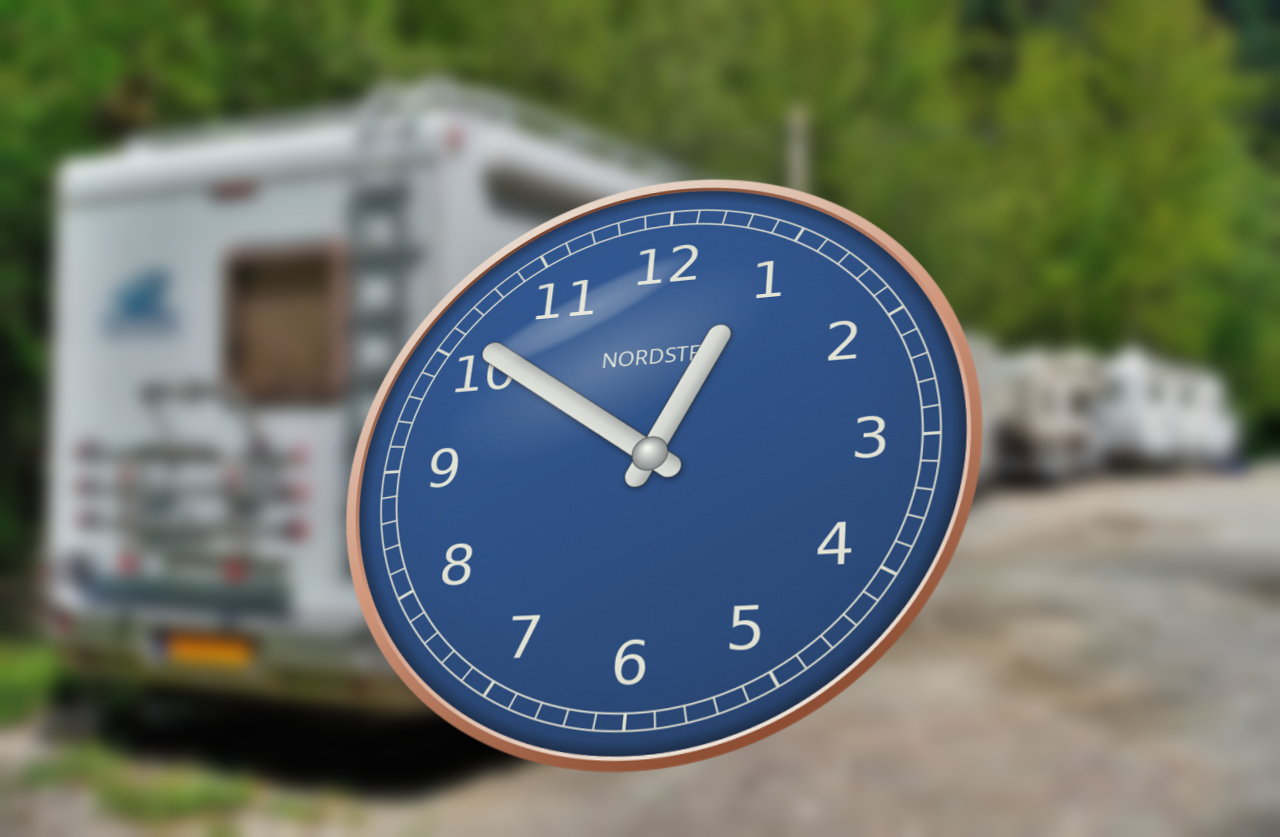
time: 12:51
